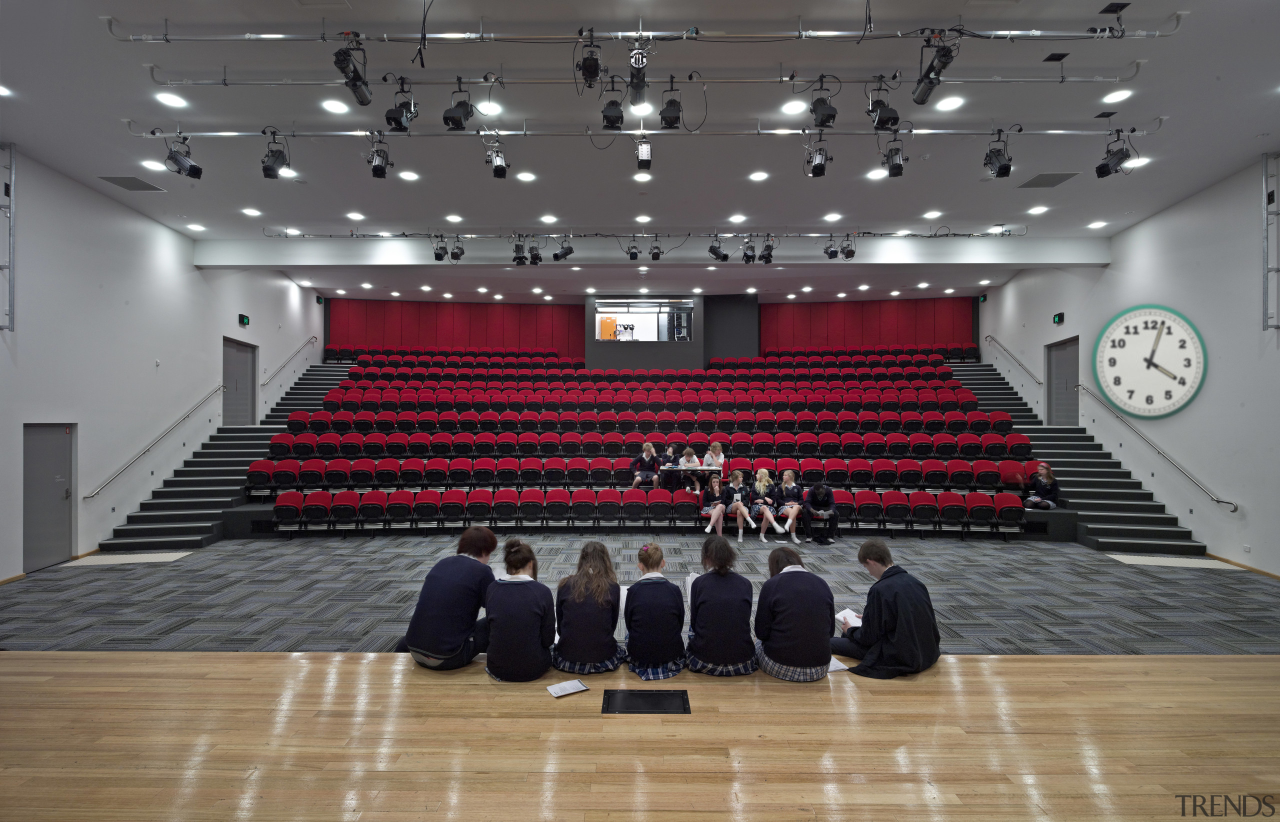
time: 4:03
